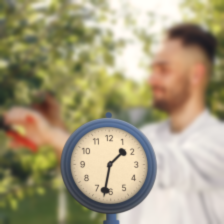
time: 1:32
